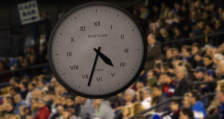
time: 4:33
